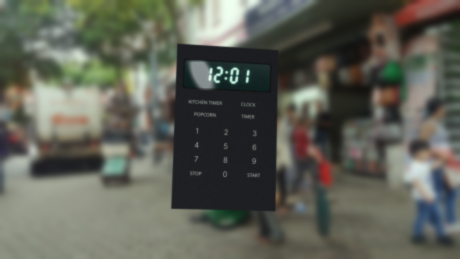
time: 12:01
